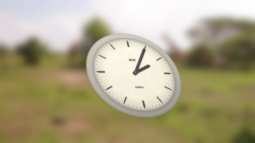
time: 2:05
